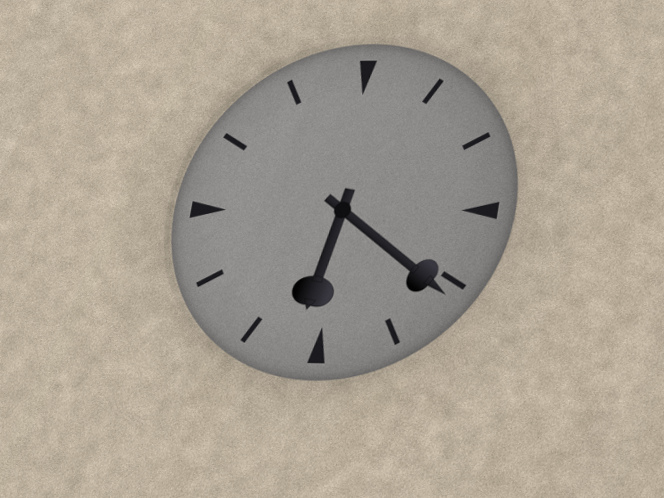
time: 6:21
